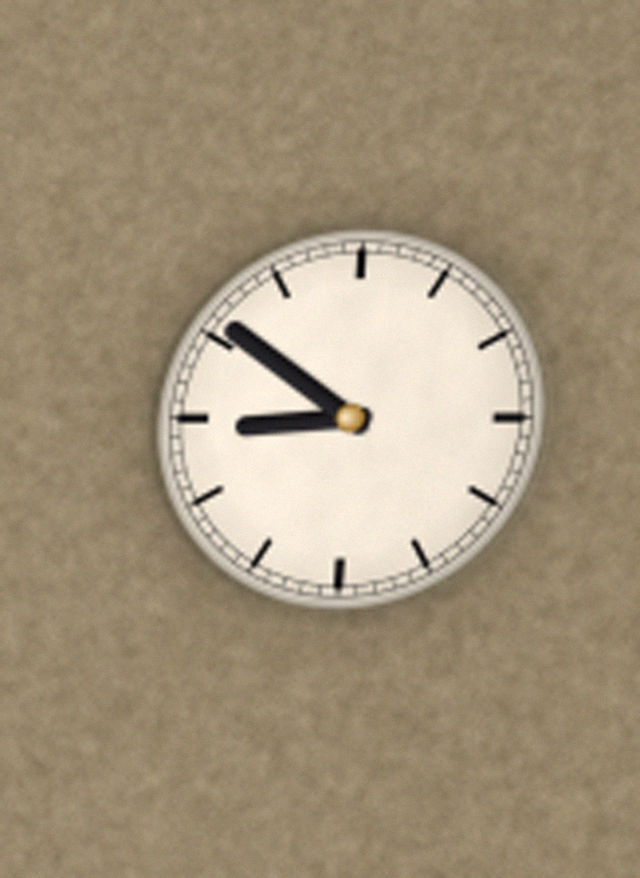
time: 8:51
